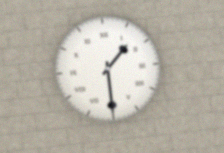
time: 1:30
